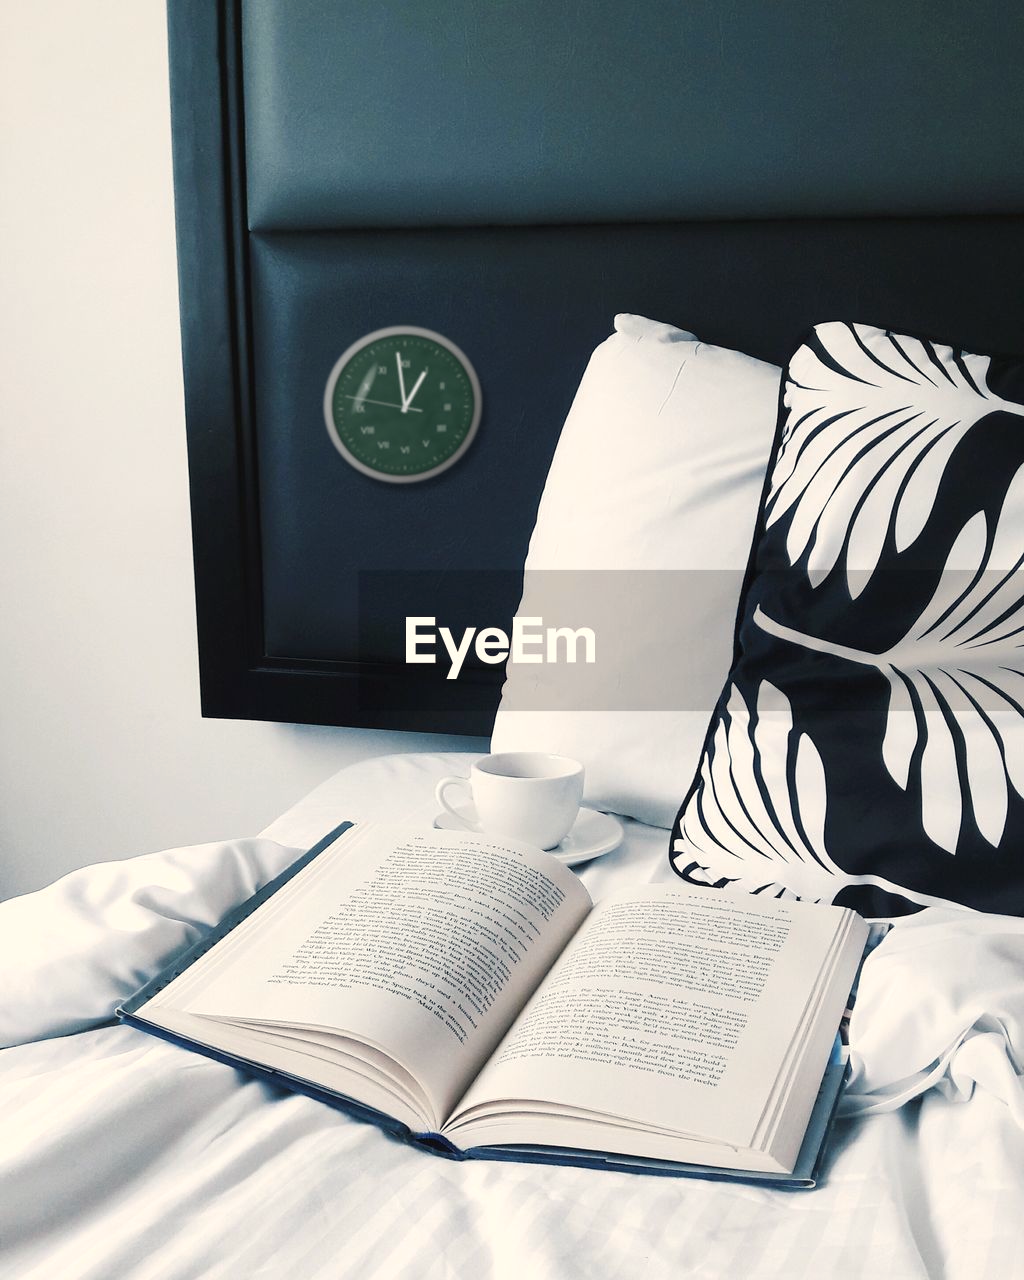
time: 12:58:47
